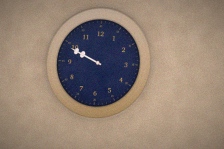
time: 9:49
